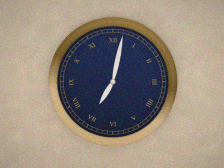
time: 7:02
